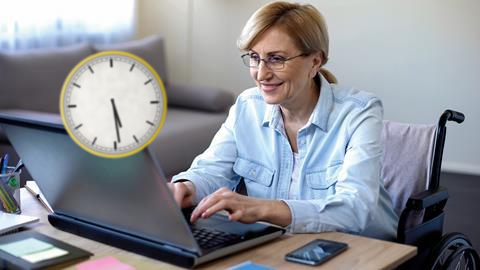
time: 5:29
